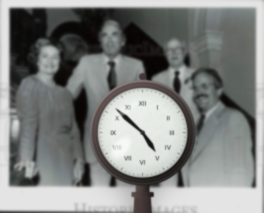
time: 4:52
